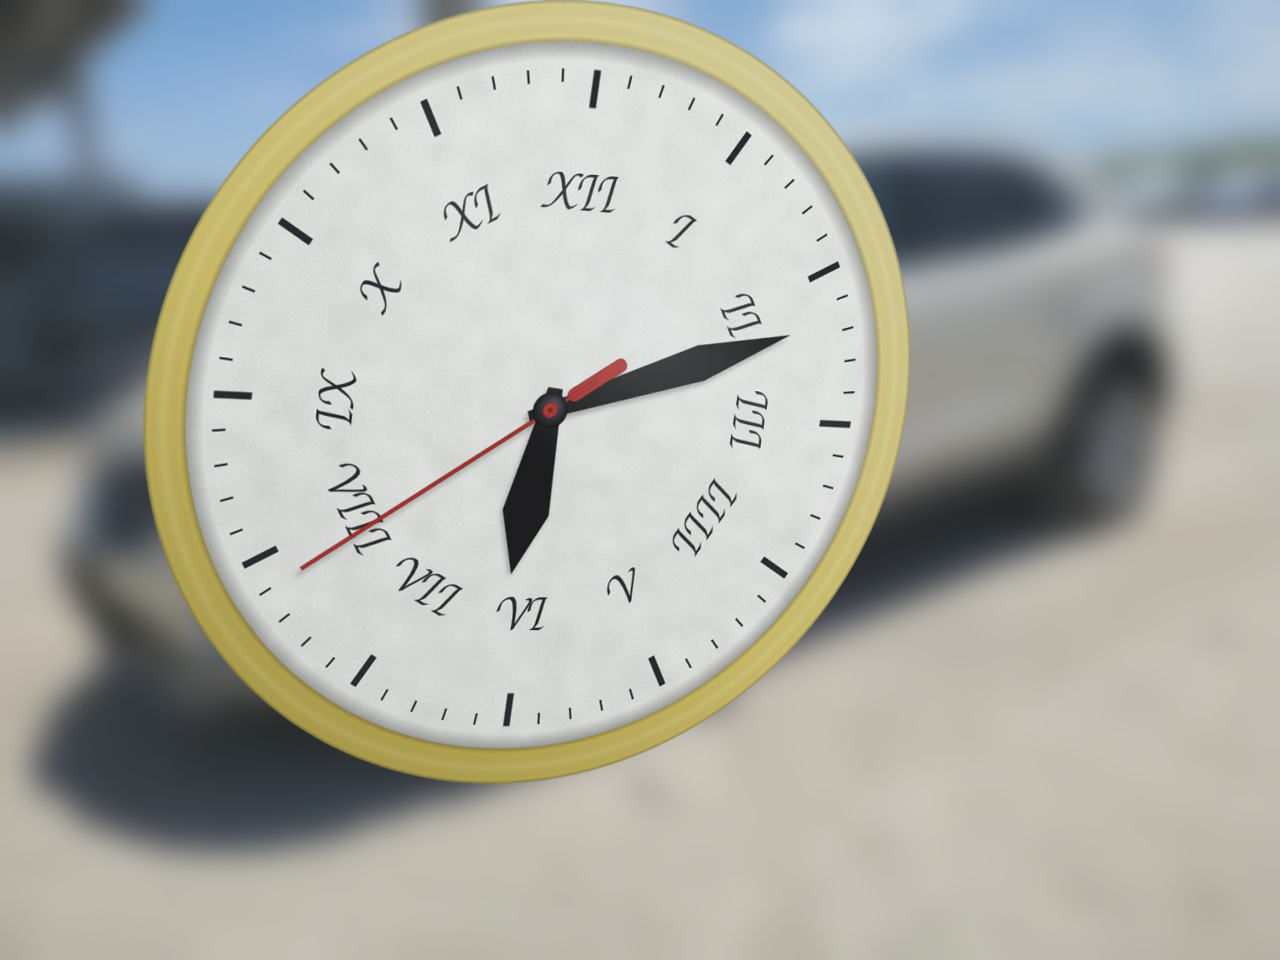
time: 6:11:39
